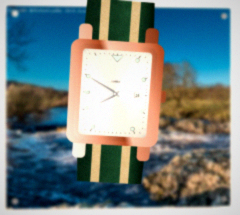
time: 7:50
